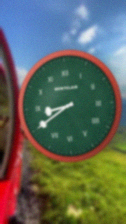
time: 8:40
